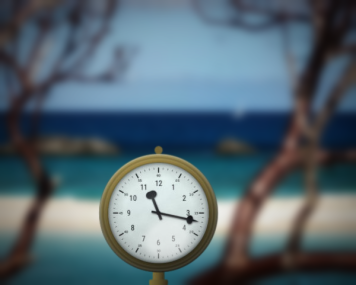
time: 11:17
